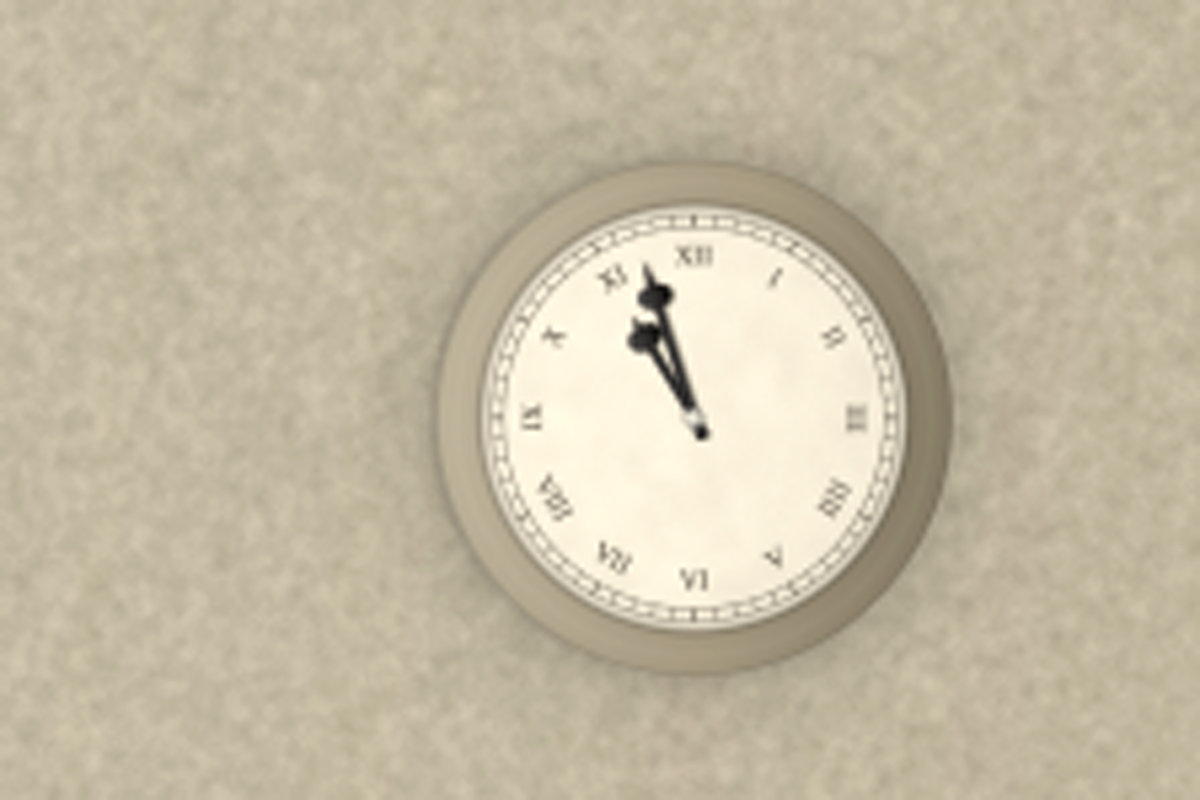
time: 10:57
